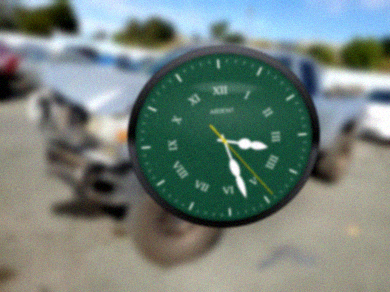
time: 3:27:24
